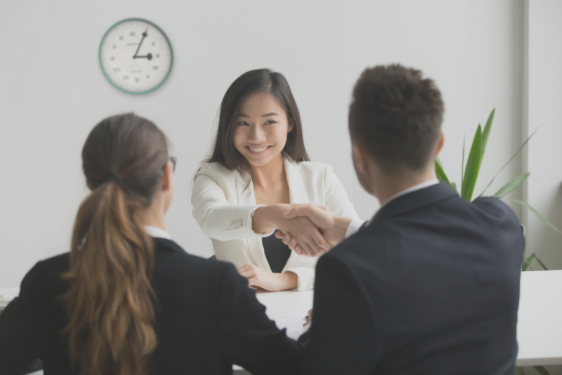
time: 3:05
